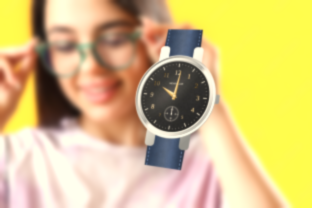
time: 10:01
